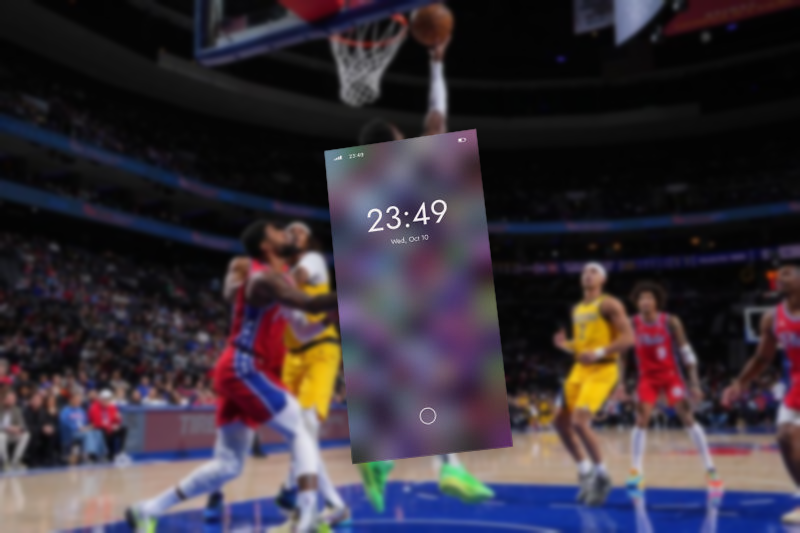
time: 23:49
